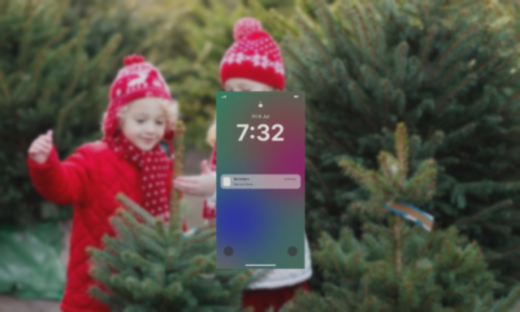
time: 7:32
